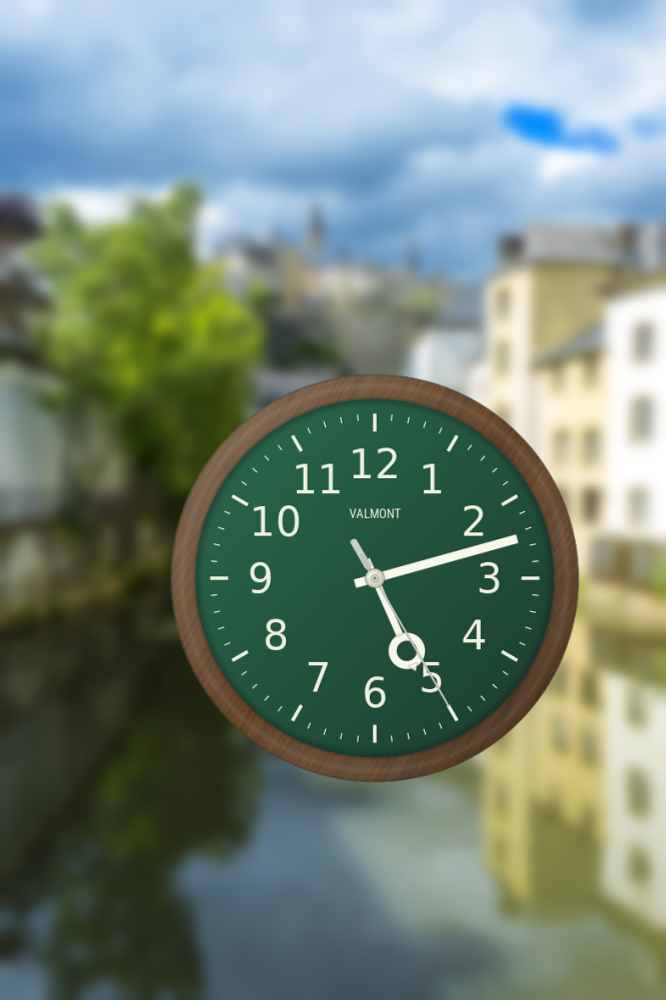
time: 5:12:25
